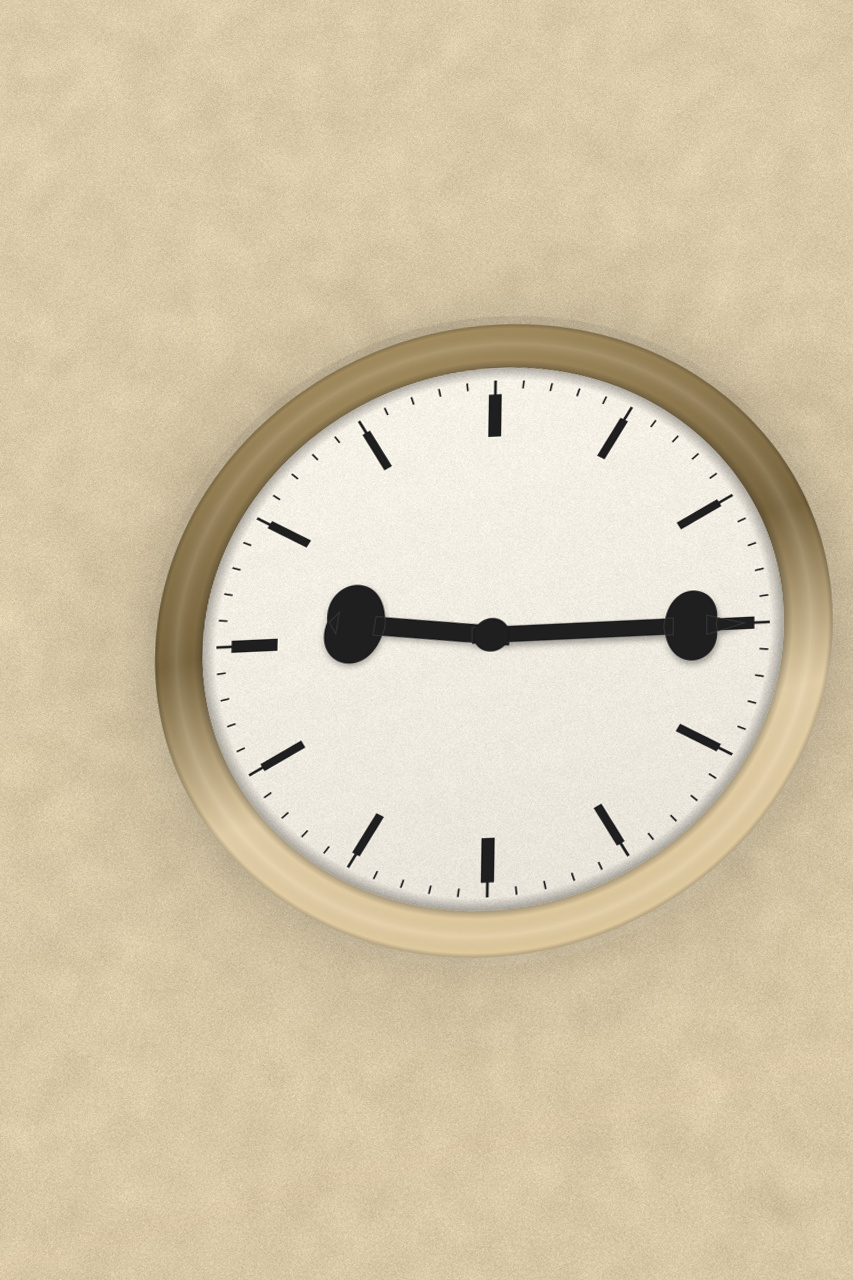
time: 9:15
